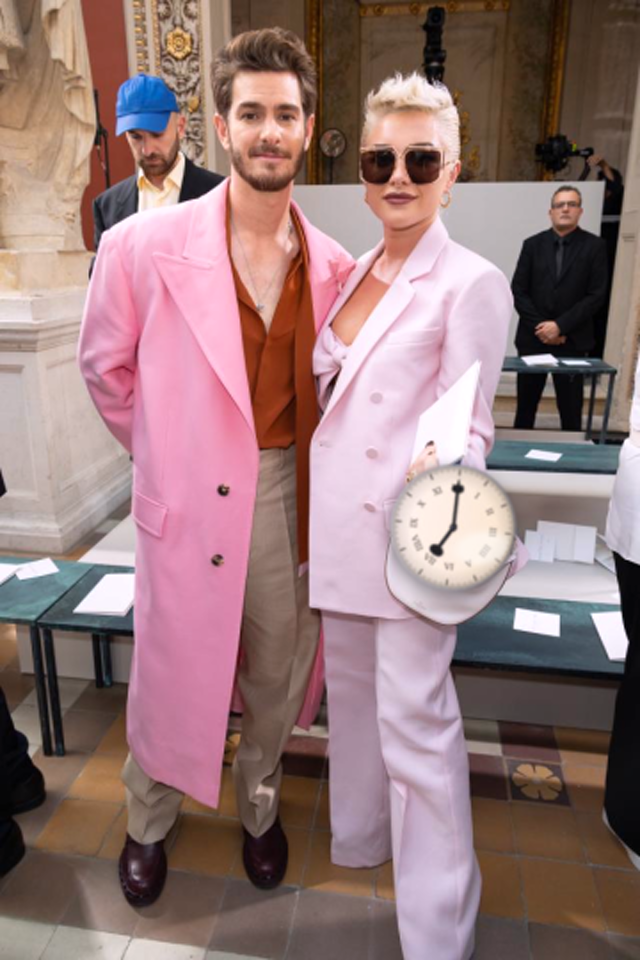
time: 7:00
